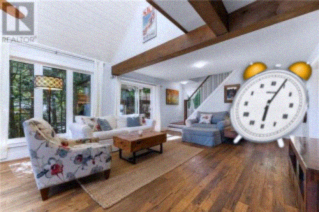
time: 6:04
